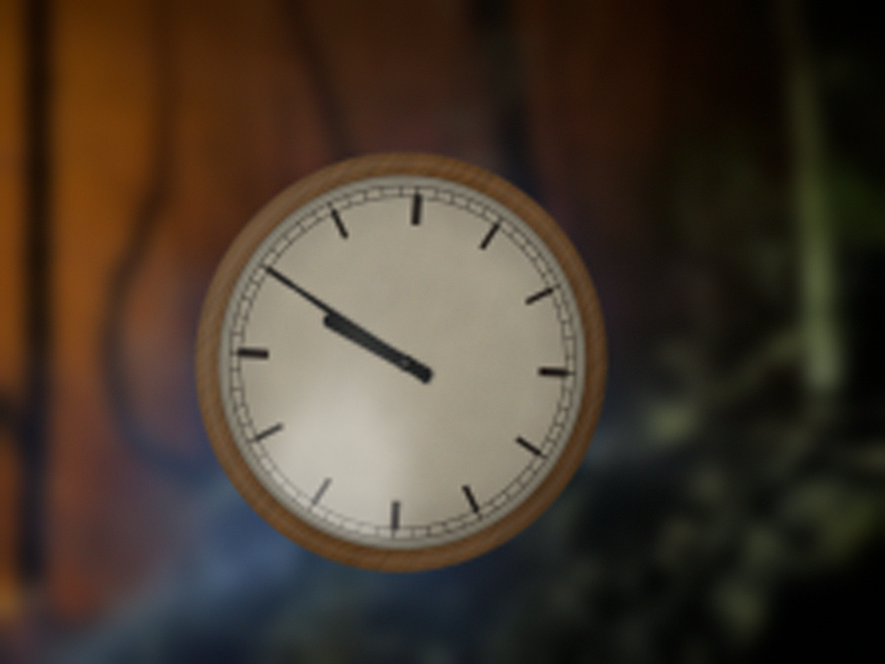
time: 9:50
